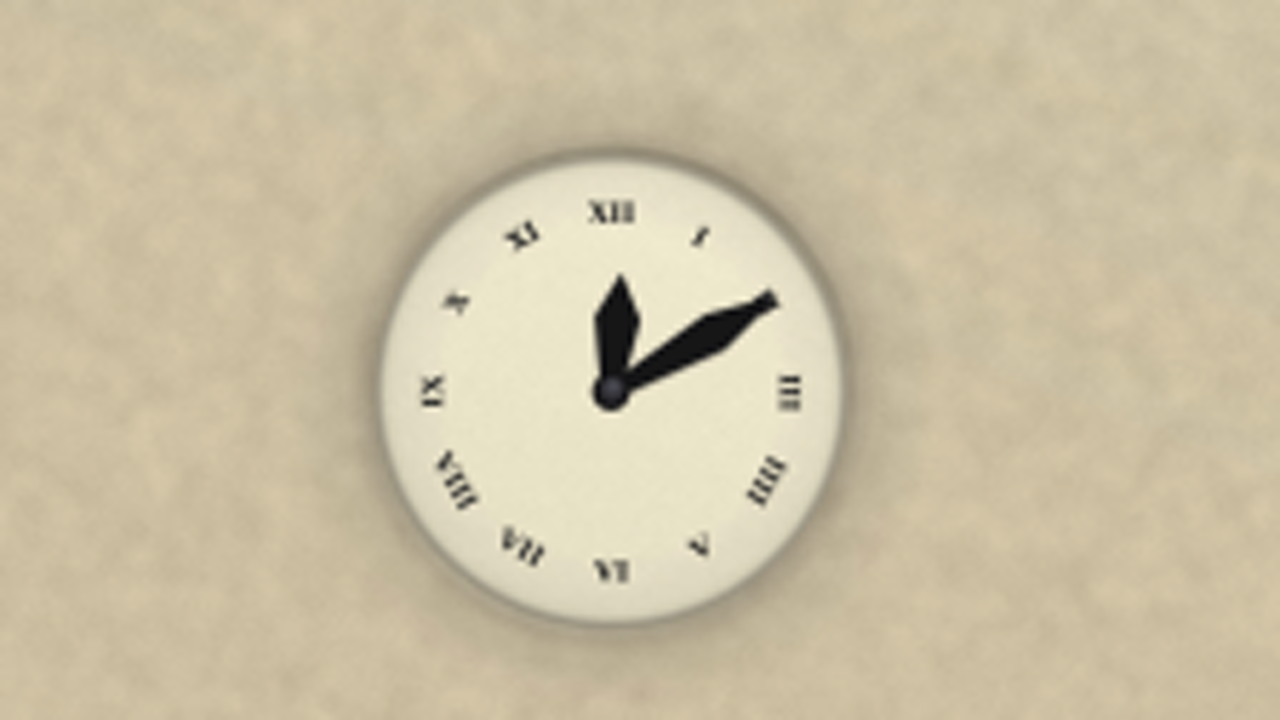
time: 12:10
